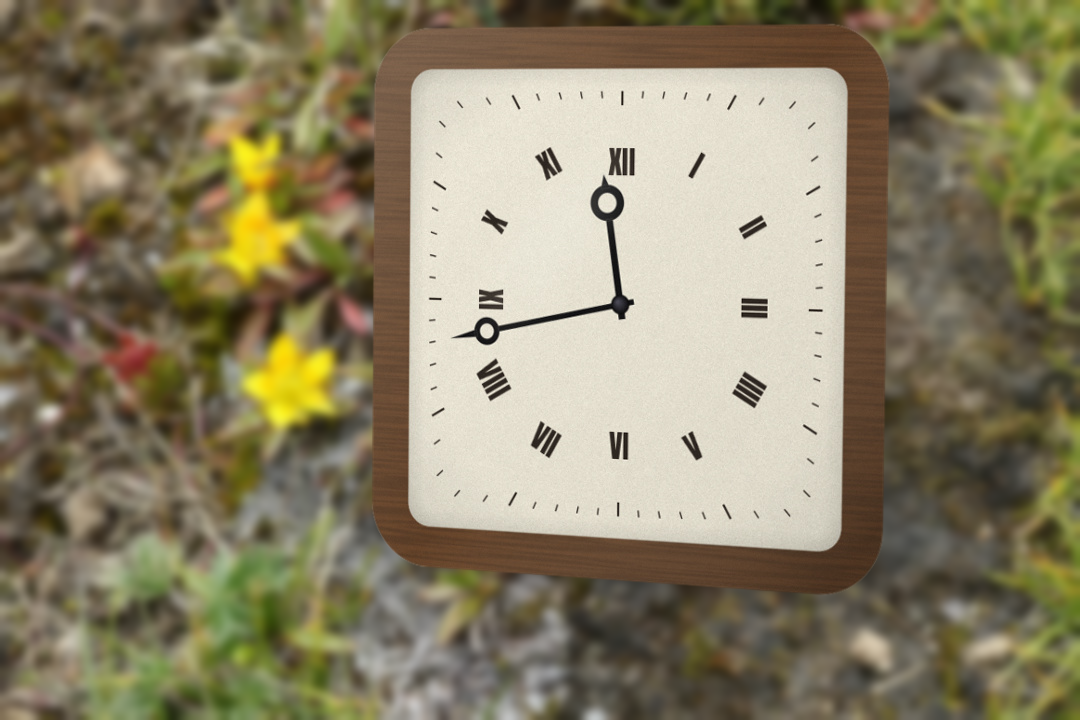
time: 11:43
